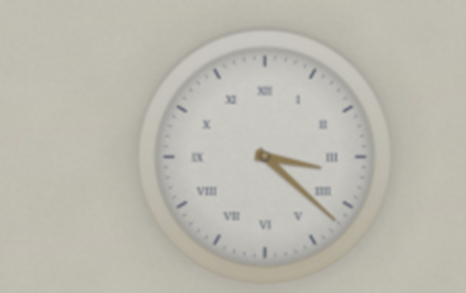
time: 3:22
